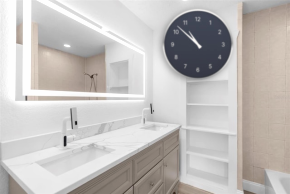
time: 10:52
